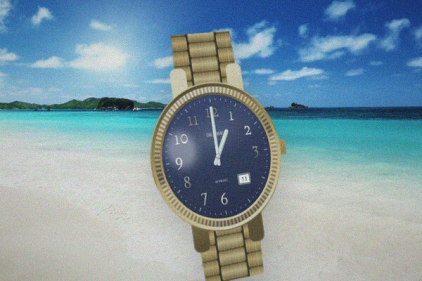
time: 1:00
